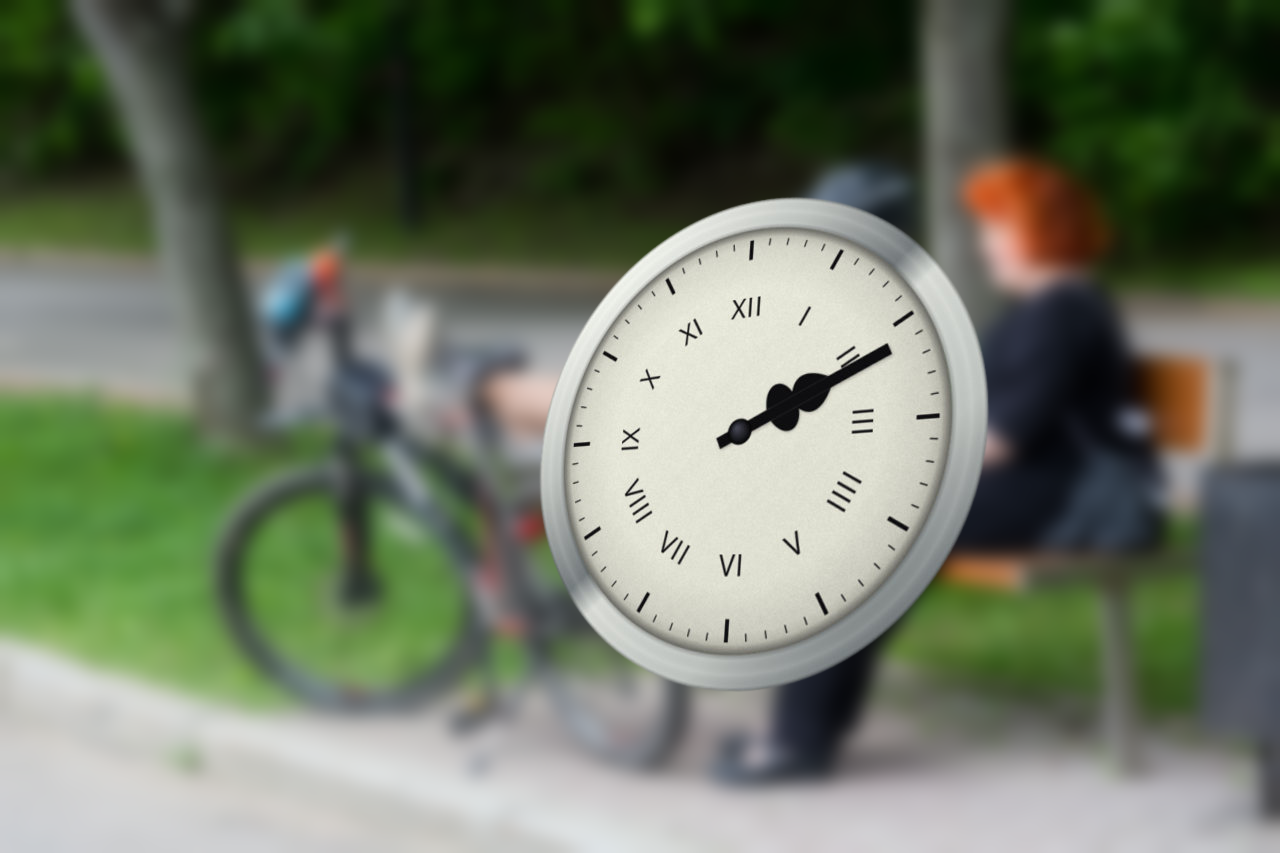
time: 2:11
